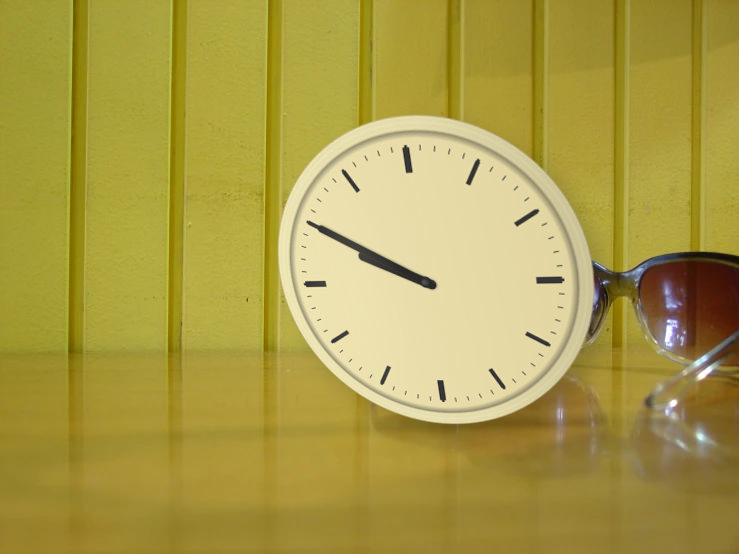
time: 9:50
